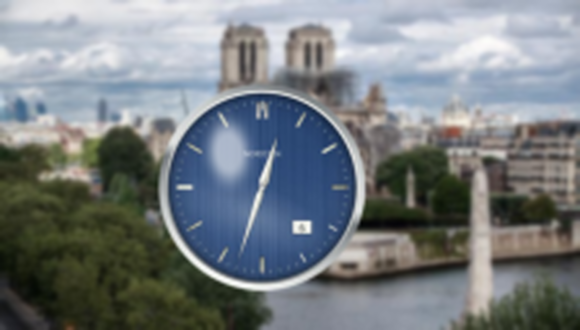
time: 12:33
